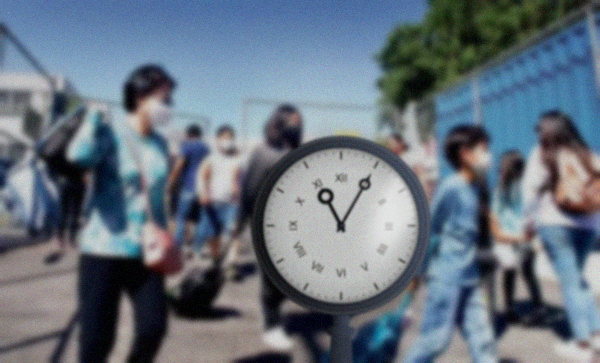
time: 11:05
